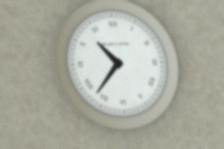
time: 10:37
